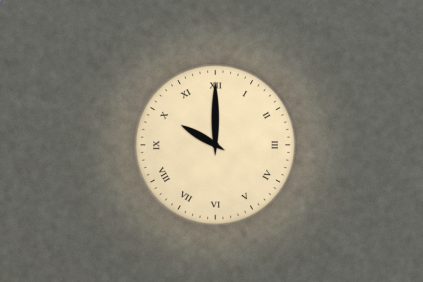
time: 10:00
